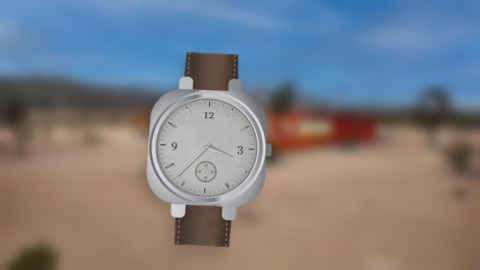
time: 3:37
